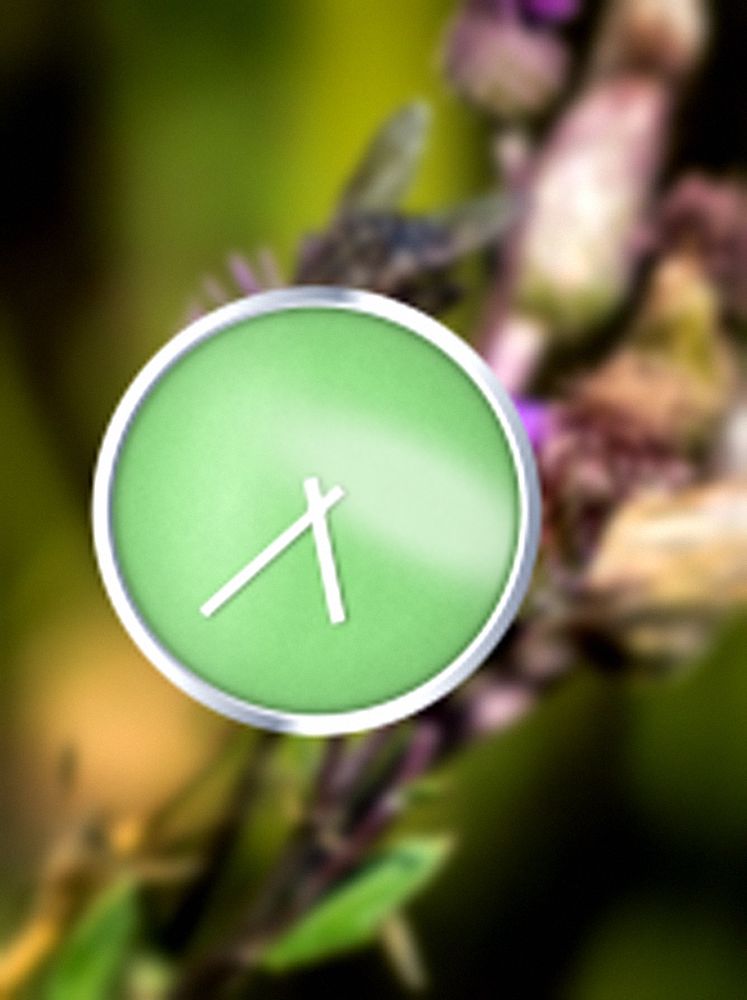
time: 5:38
